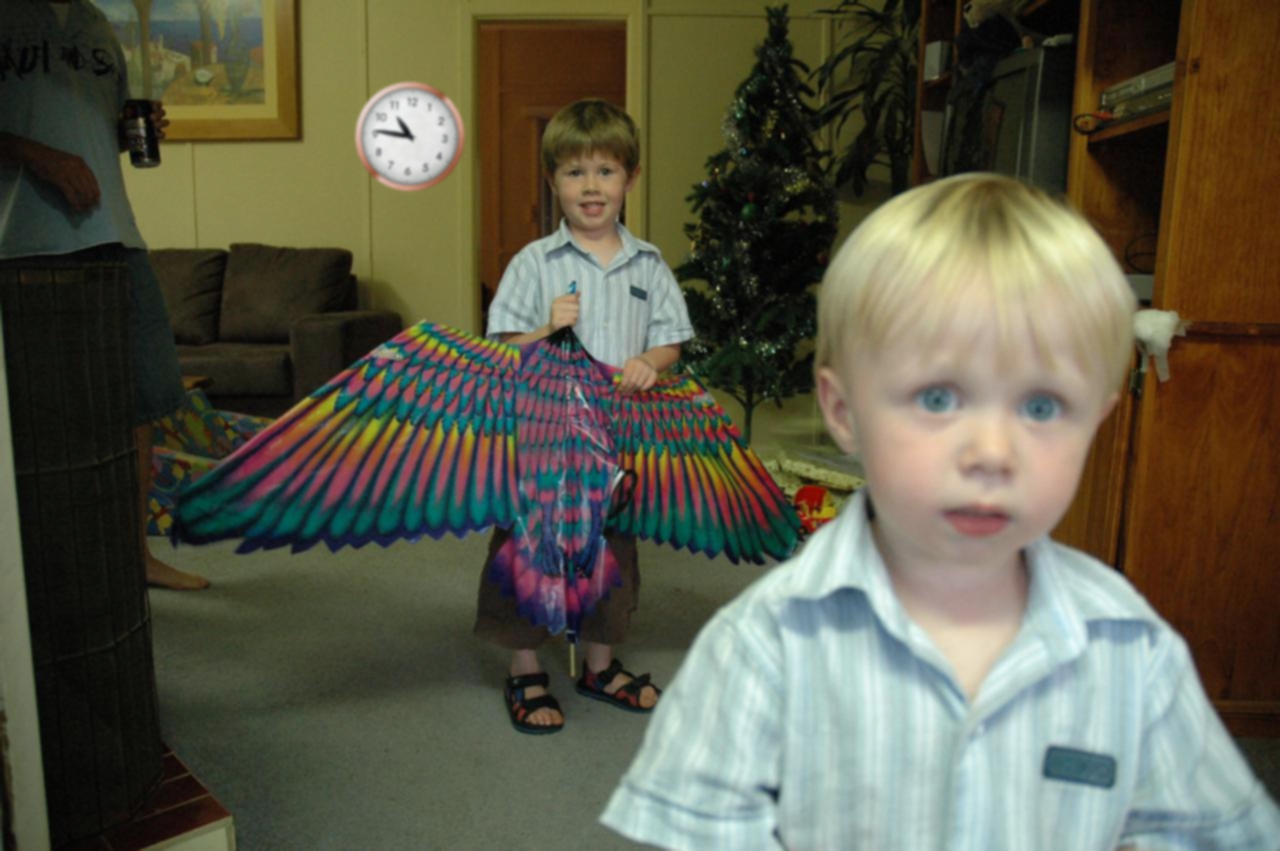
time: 10:46
